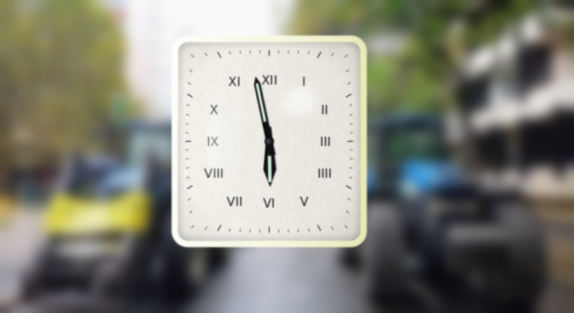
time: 5:58
